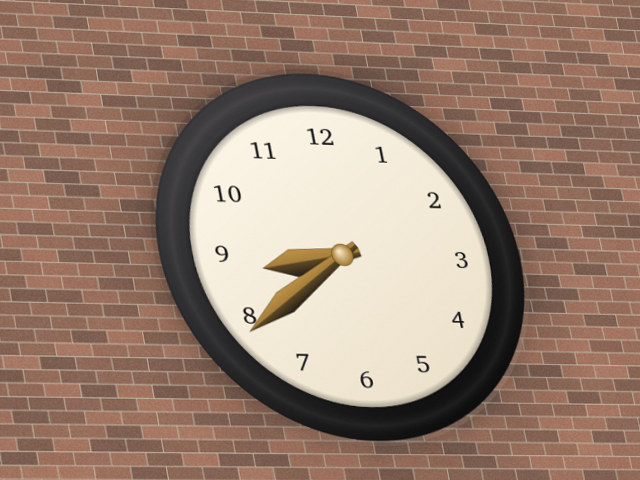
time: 8:39
